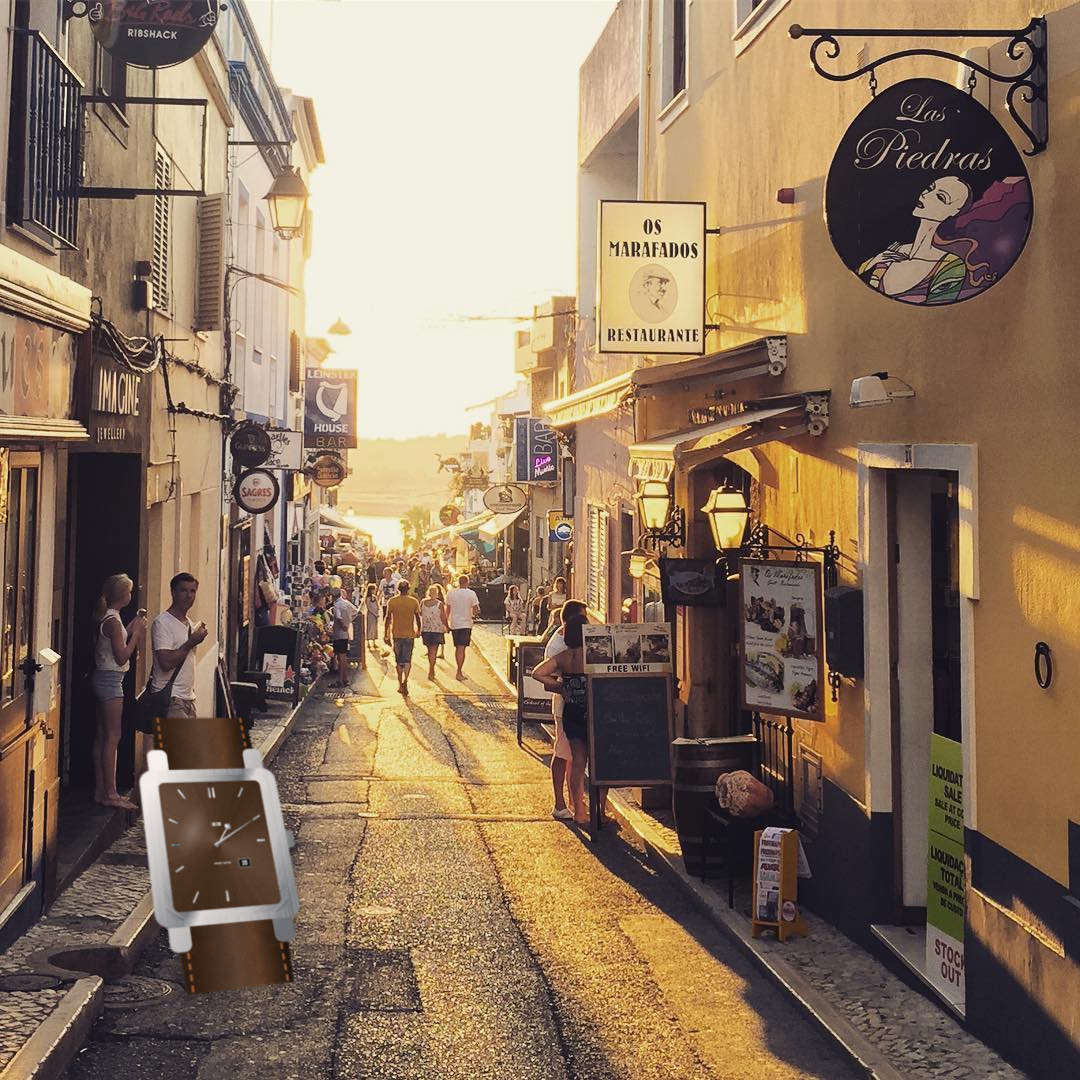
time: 1:10
